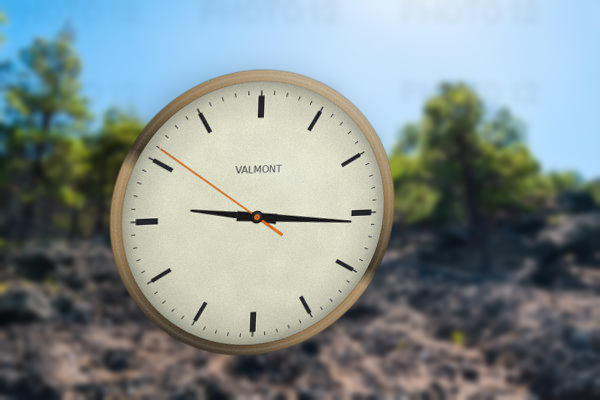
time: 9:15:51
